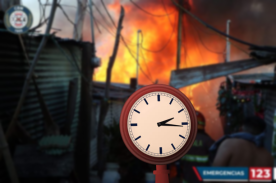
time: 2:16
